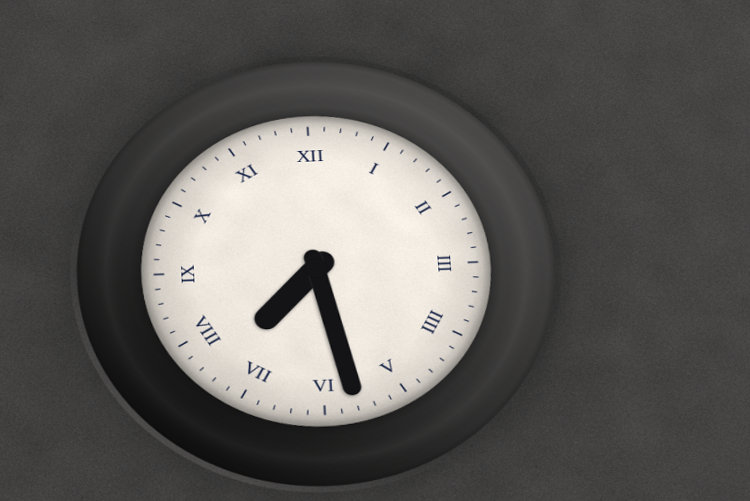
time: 7:28
